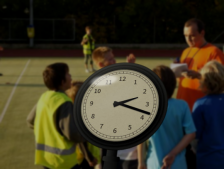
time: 2:18
